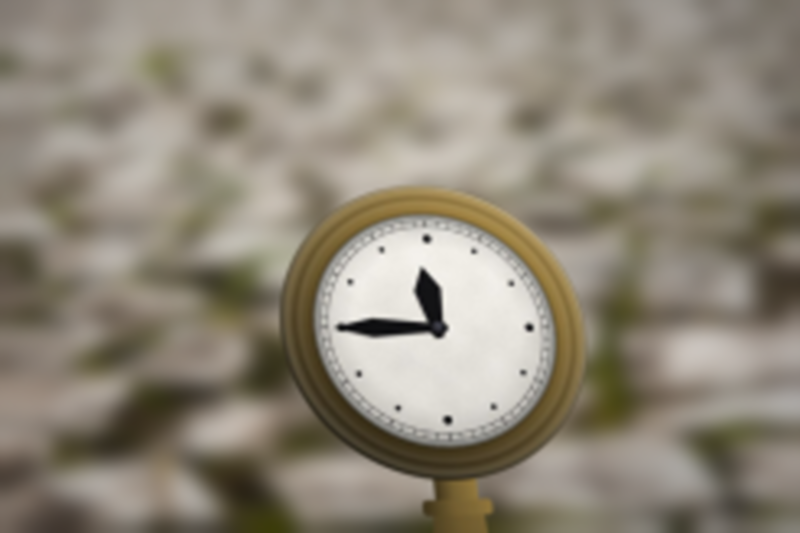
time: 11:45
